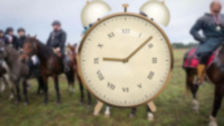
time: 9:08
